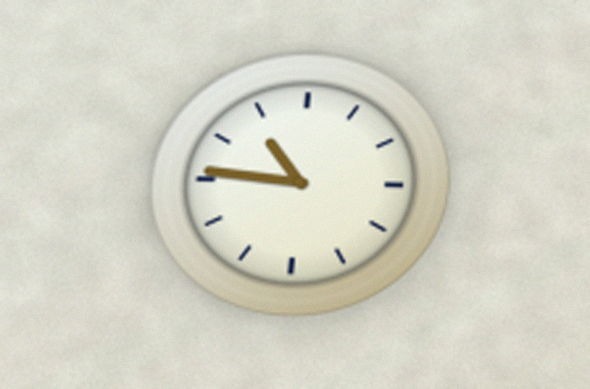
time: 10:46
